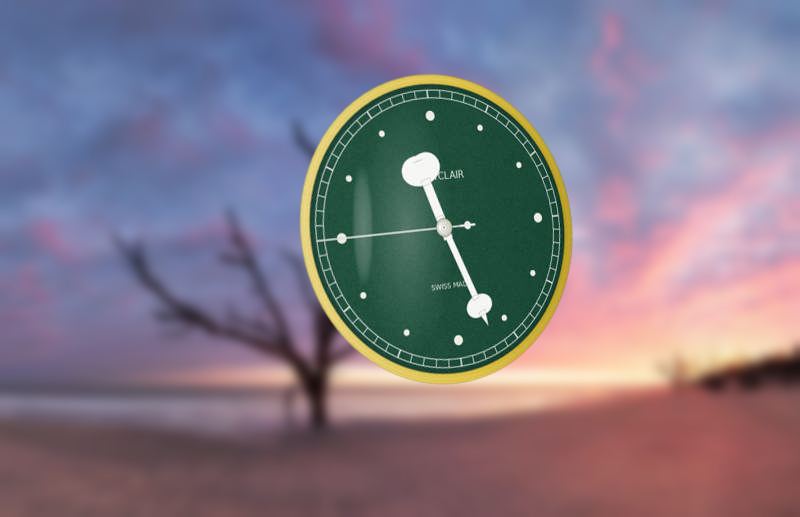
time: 11:26:45
